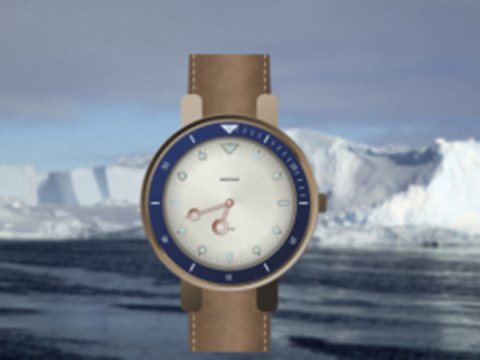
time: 6:42
